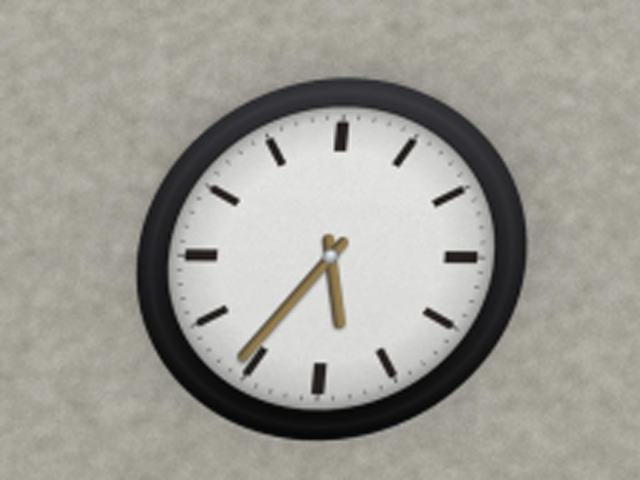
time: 5:36
